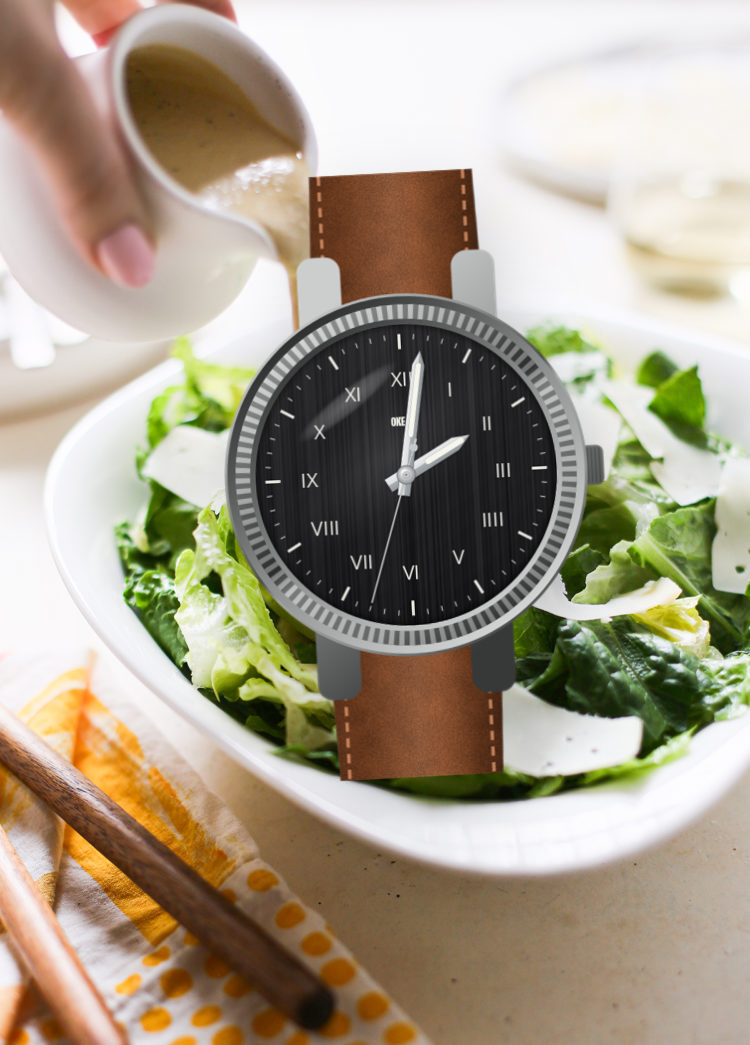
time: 2:01:33
